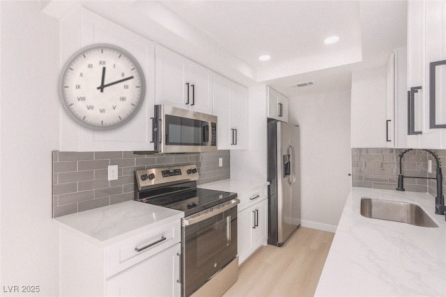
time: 12:12
